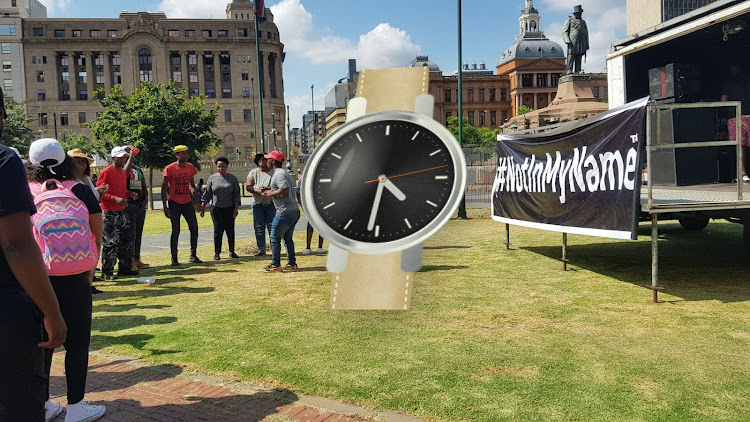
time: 4:31:13
